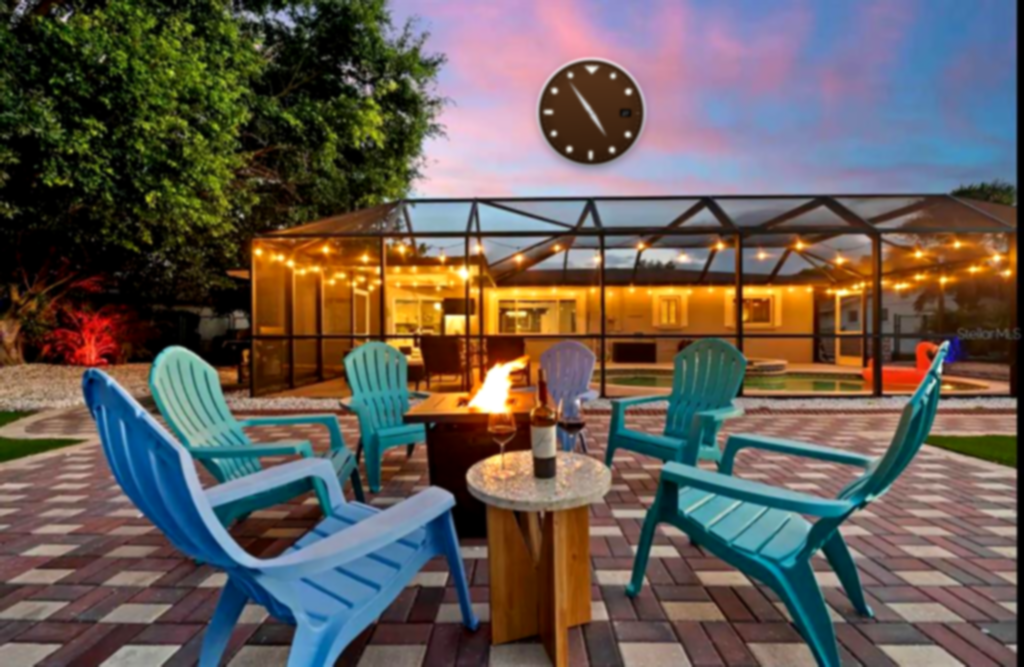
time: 4:54
